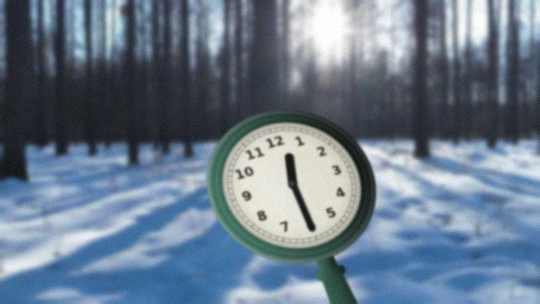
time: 12:30
